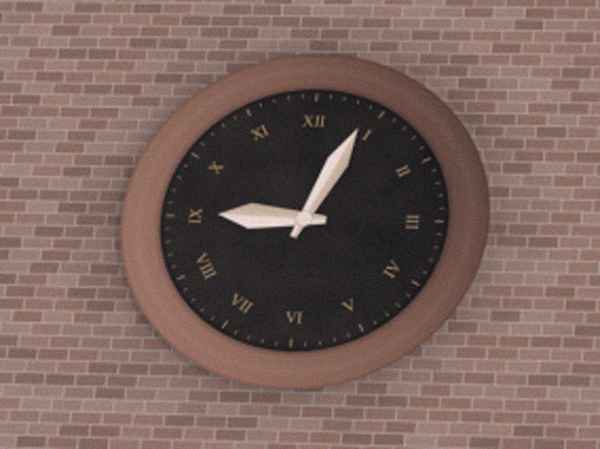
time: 9:04
